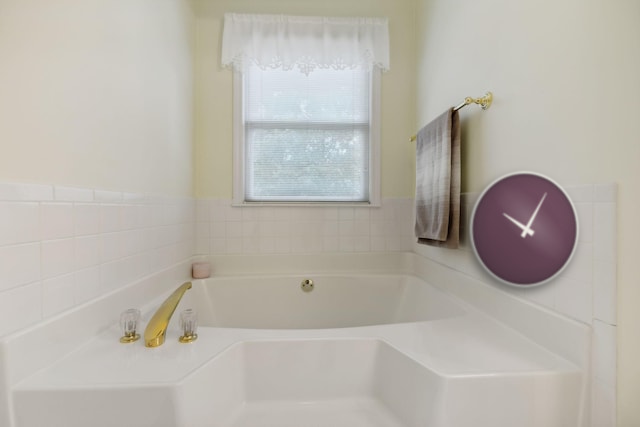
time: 10:05
